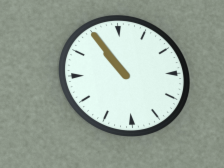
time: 10:55
